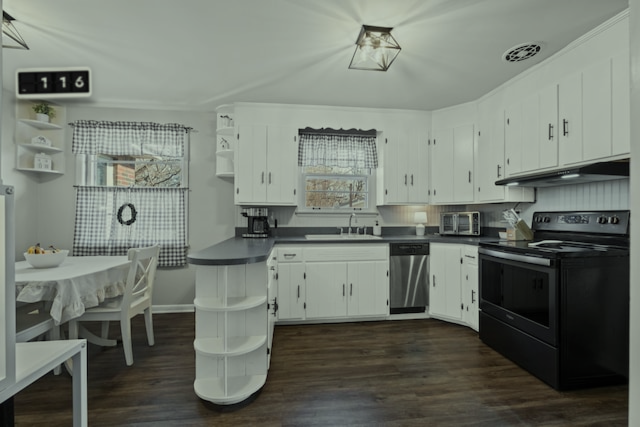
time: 1:16
